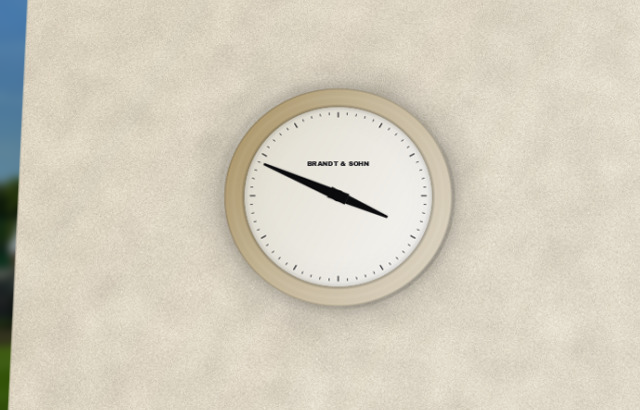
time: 3:49
